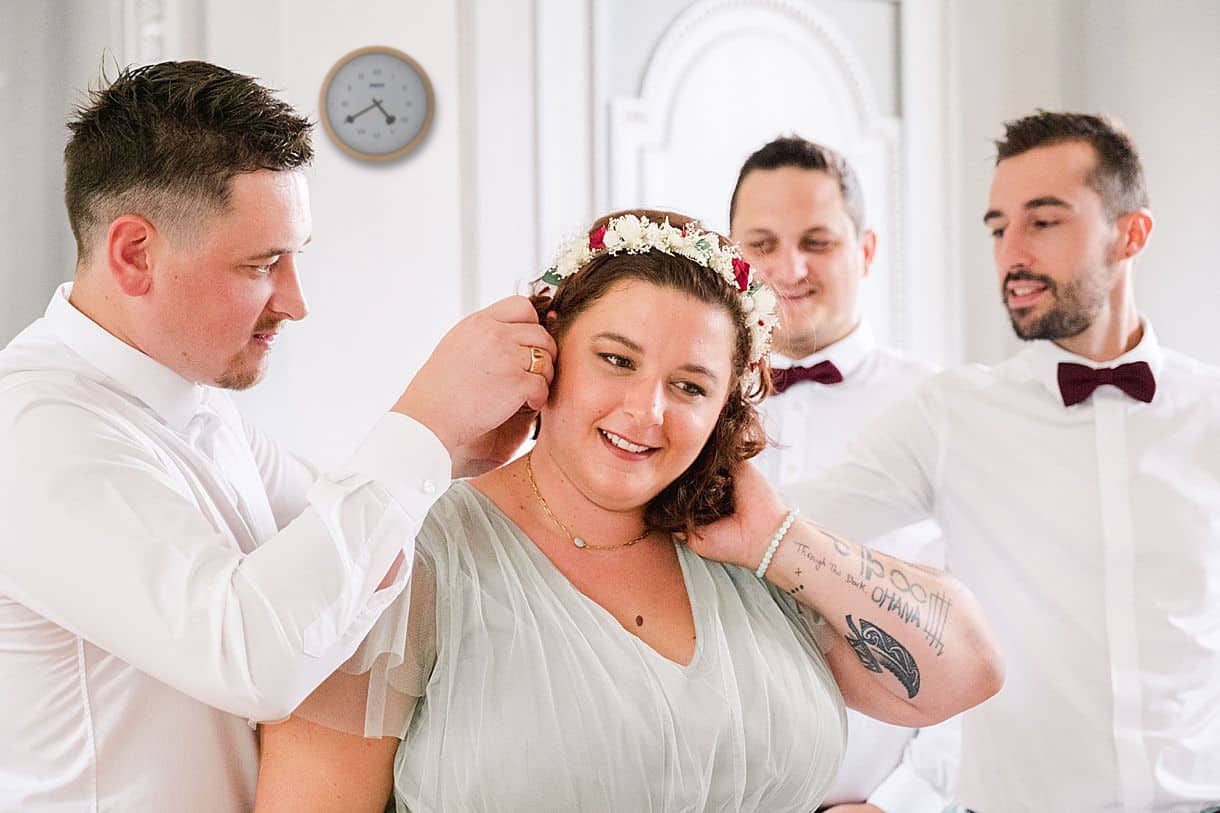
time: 4:40
